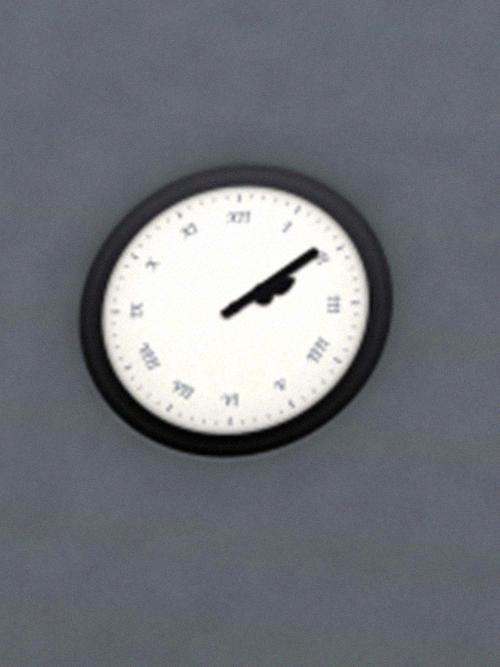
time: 2:09
